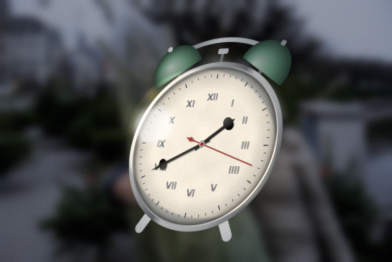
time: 1:40:18
